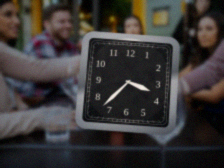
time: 3:37
